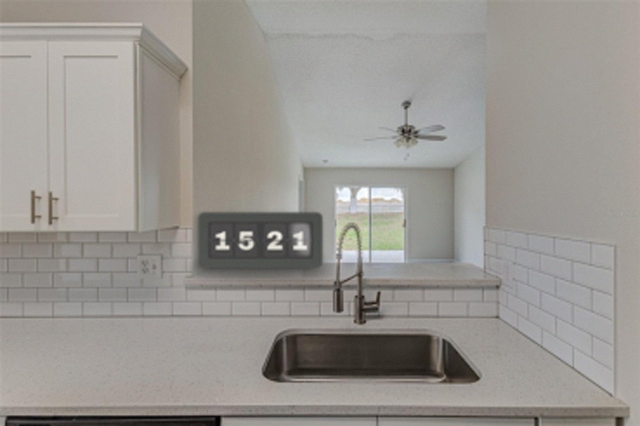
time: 15:21
